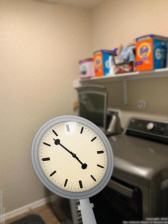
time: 4:53
